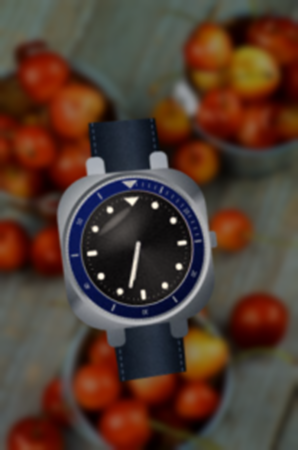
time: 6:33
